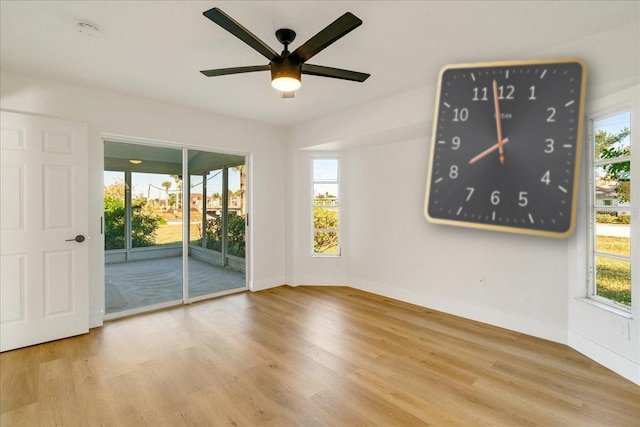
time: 7:57:58
